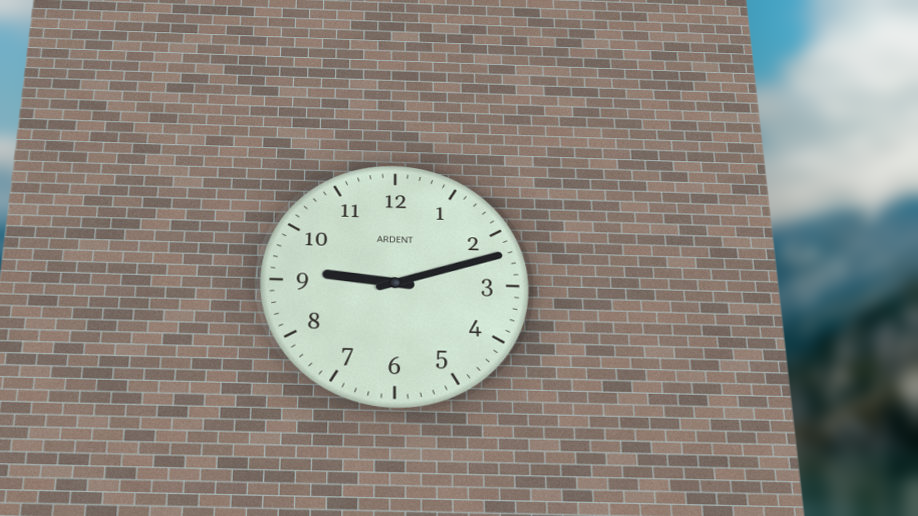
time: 9:12
